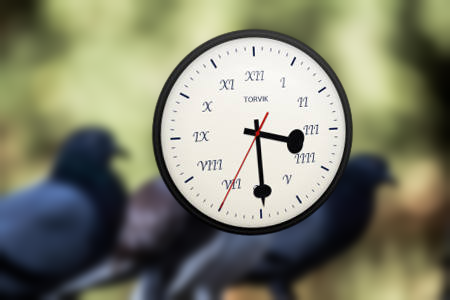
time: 3:29:35
